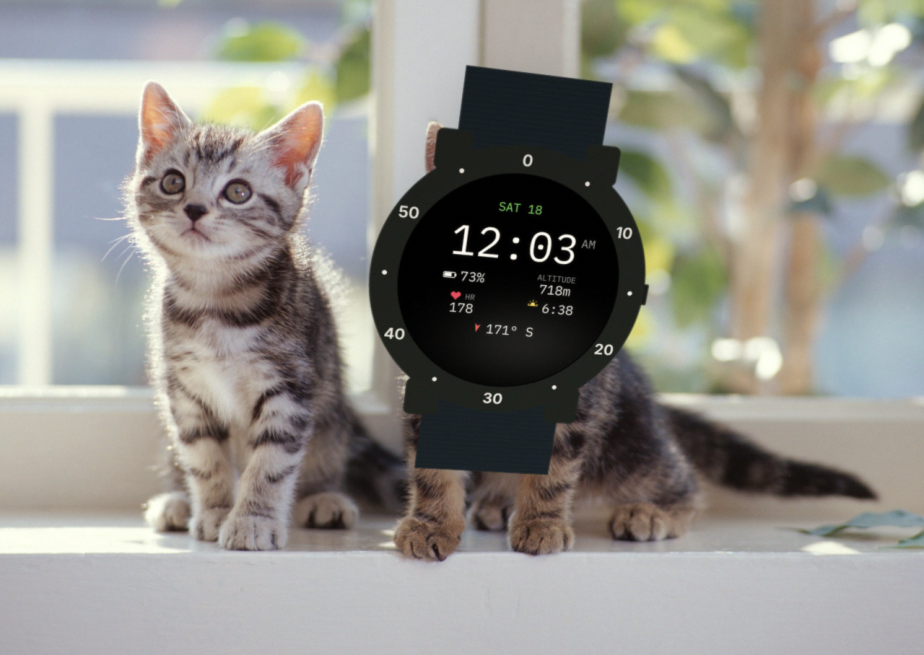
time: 12:03
